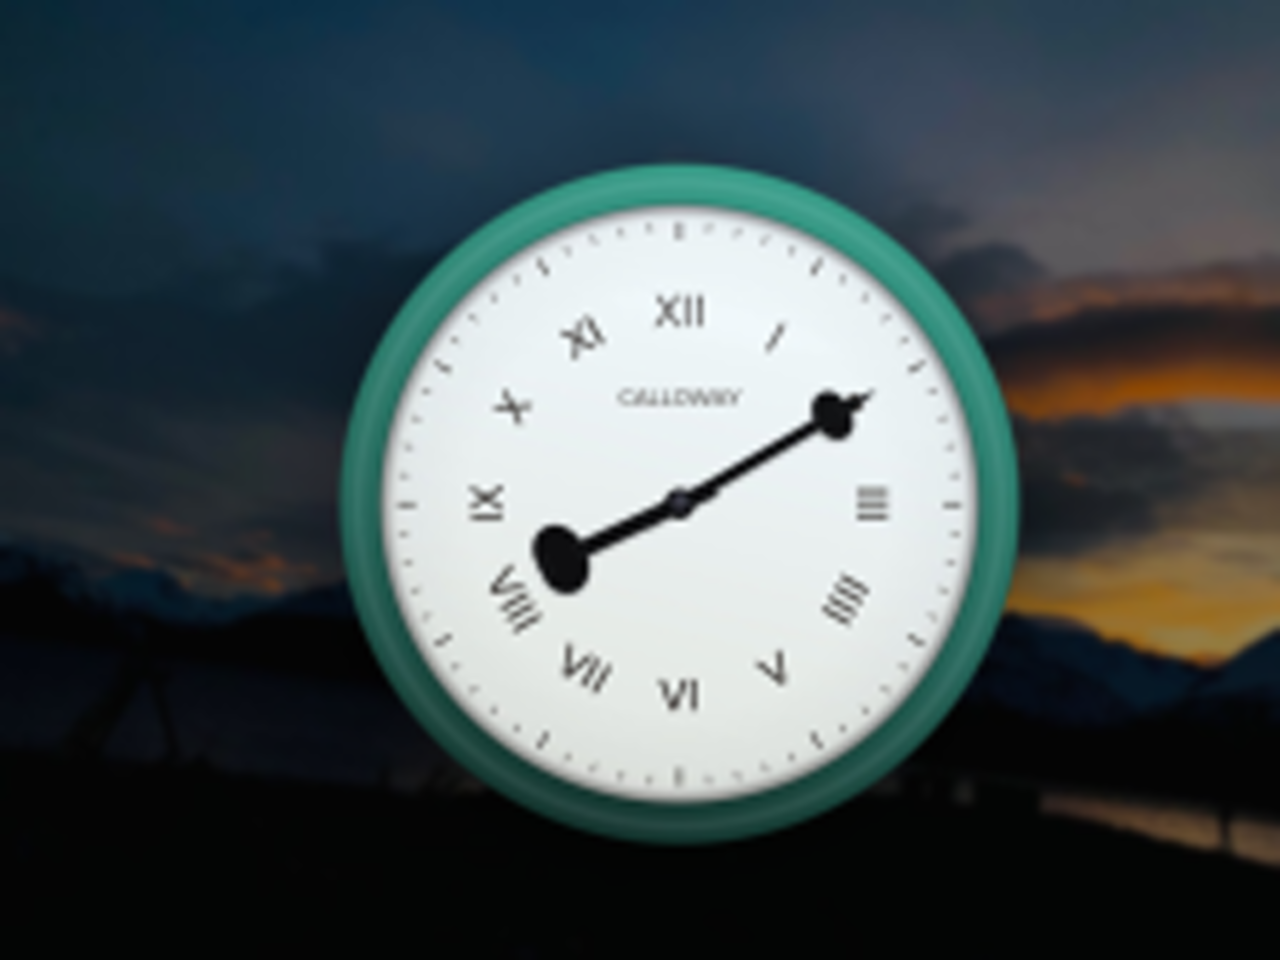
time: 8:10
